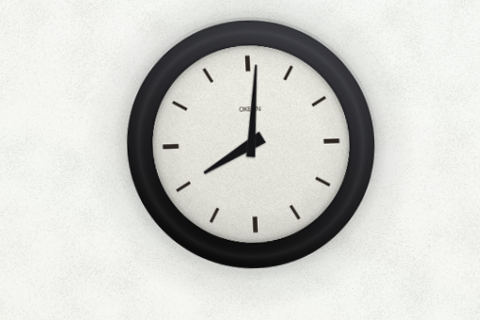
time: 8:01
